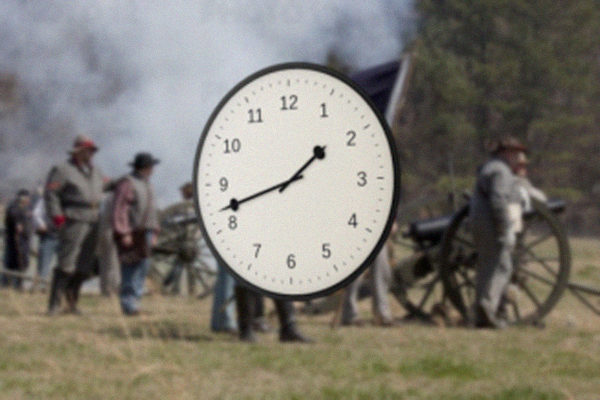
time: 1:42
